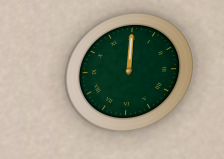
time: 12:00
